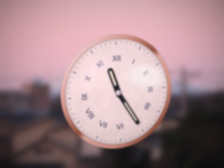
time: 11:25
